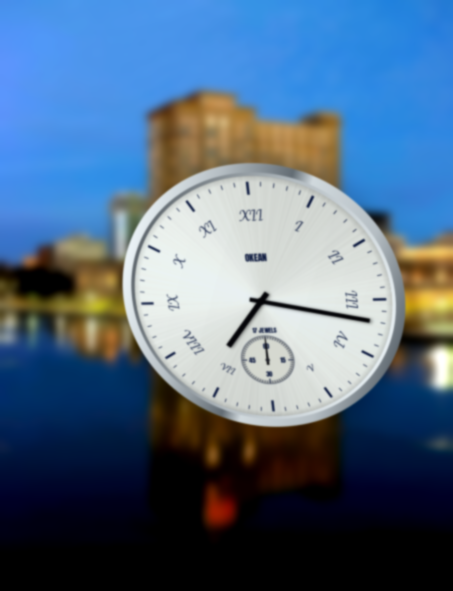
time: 7:17
